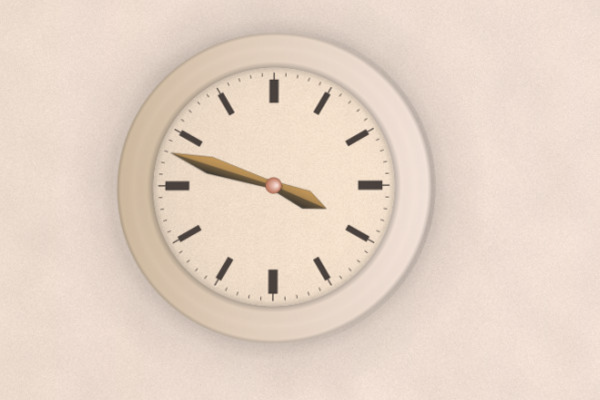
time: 3:48
